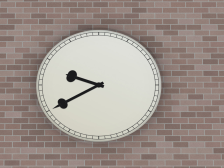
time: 9:40
